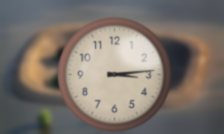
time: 3:14
